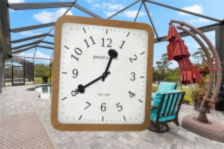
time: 12:40
